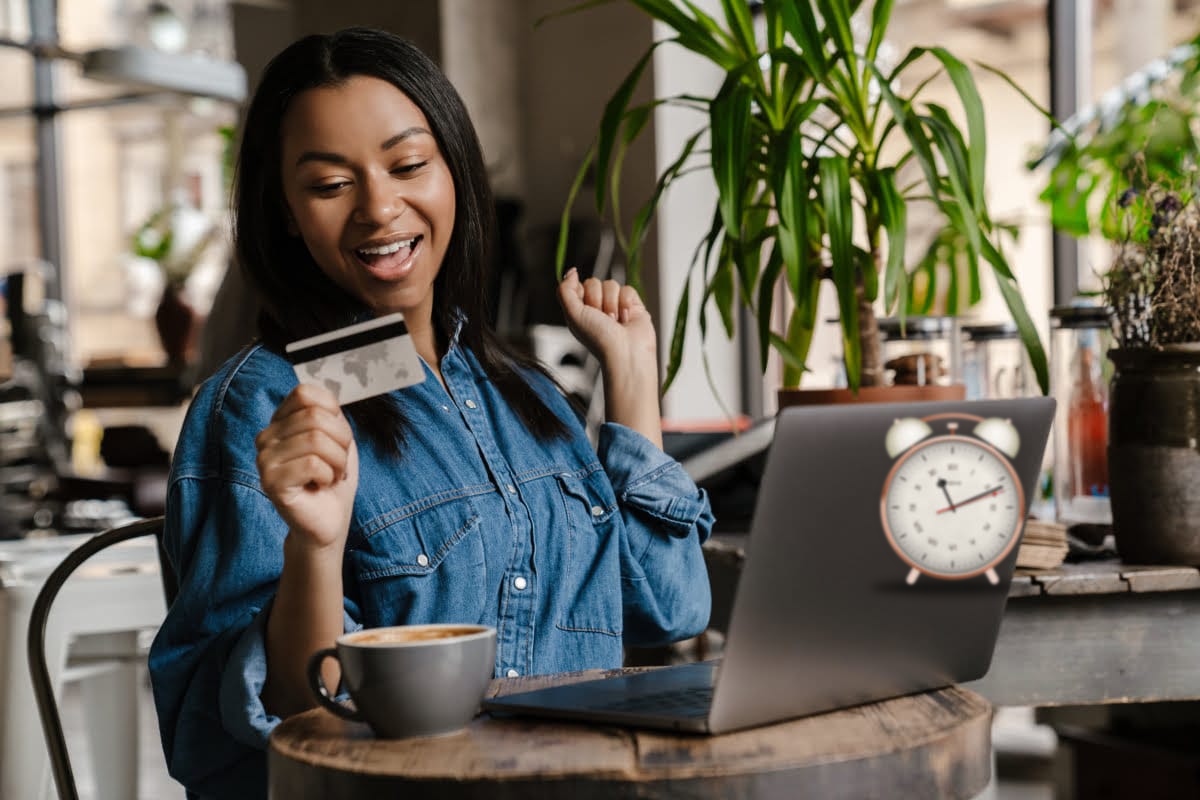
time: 11:11:12
